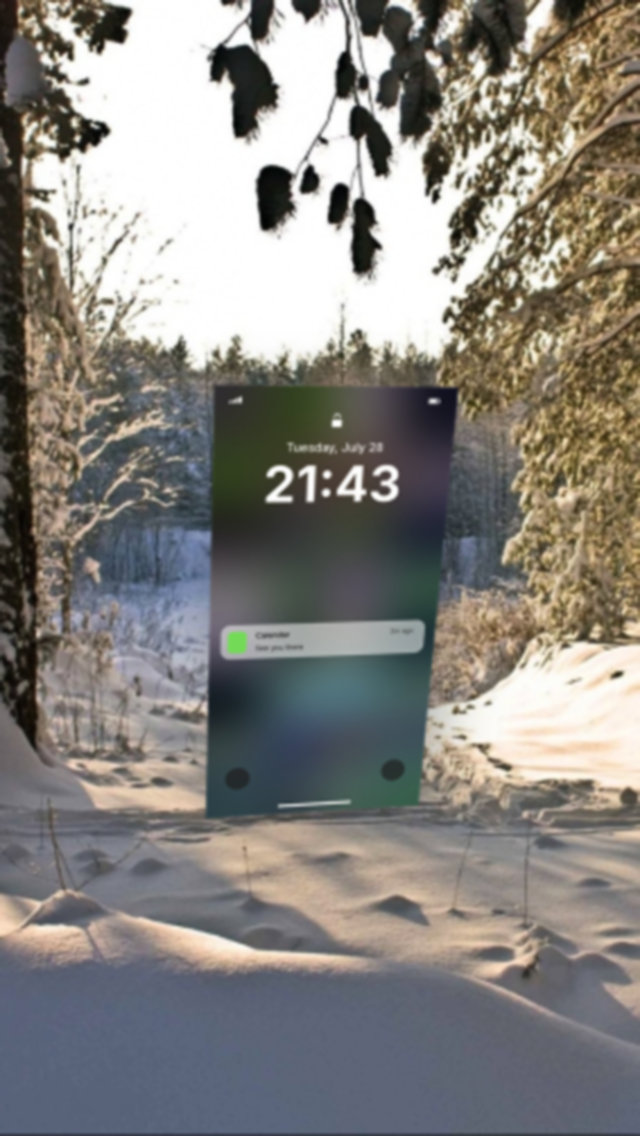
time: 21:43
